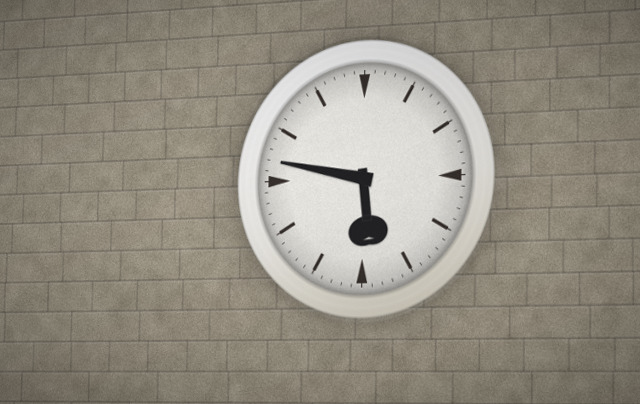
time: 5:47
